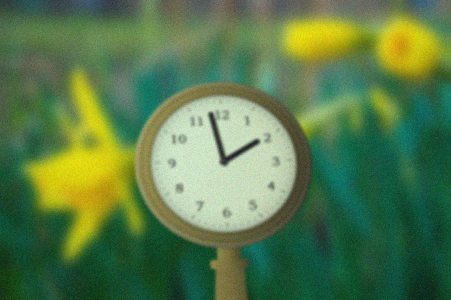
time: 1:58
